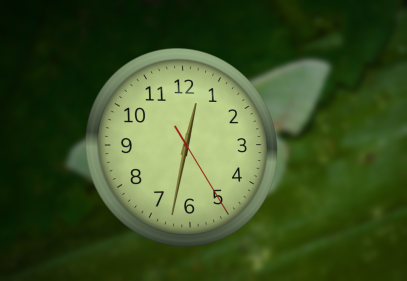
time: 12:32:25
